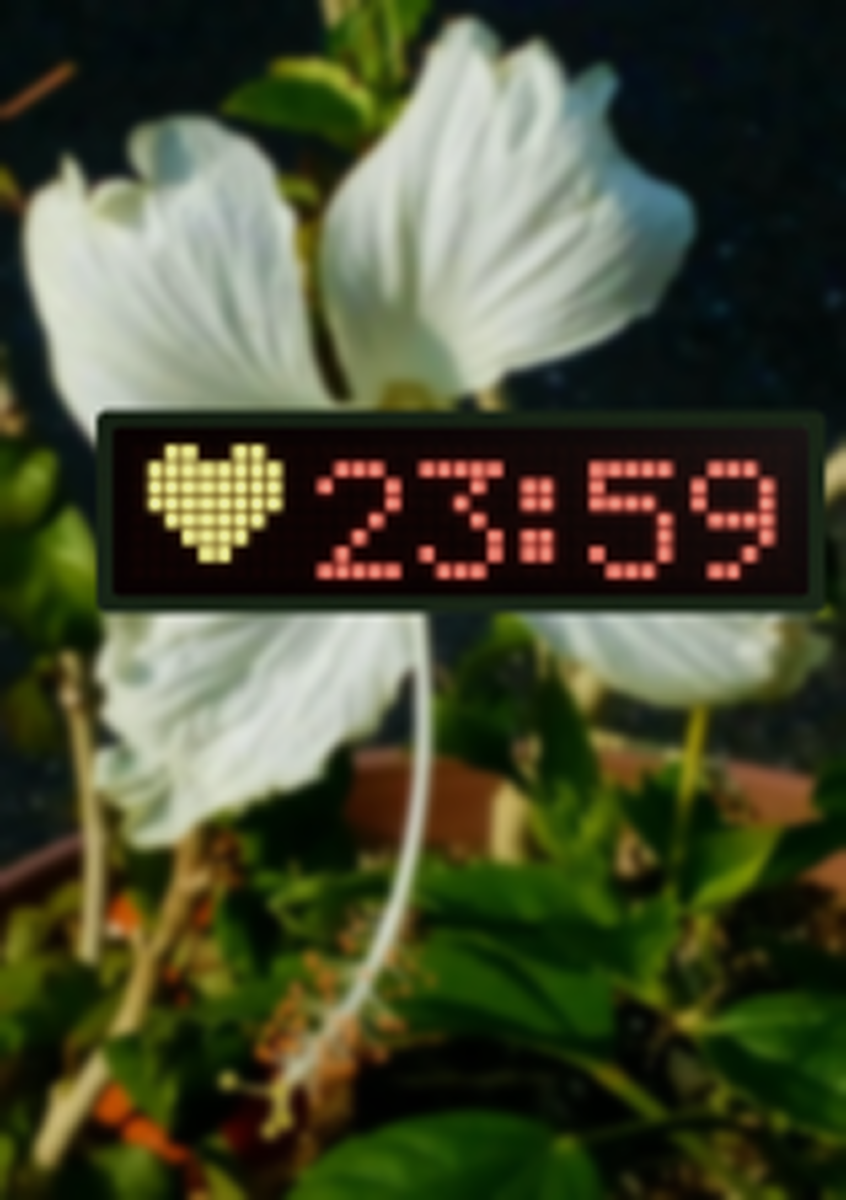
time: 23:59
